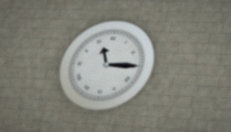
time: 11:15
